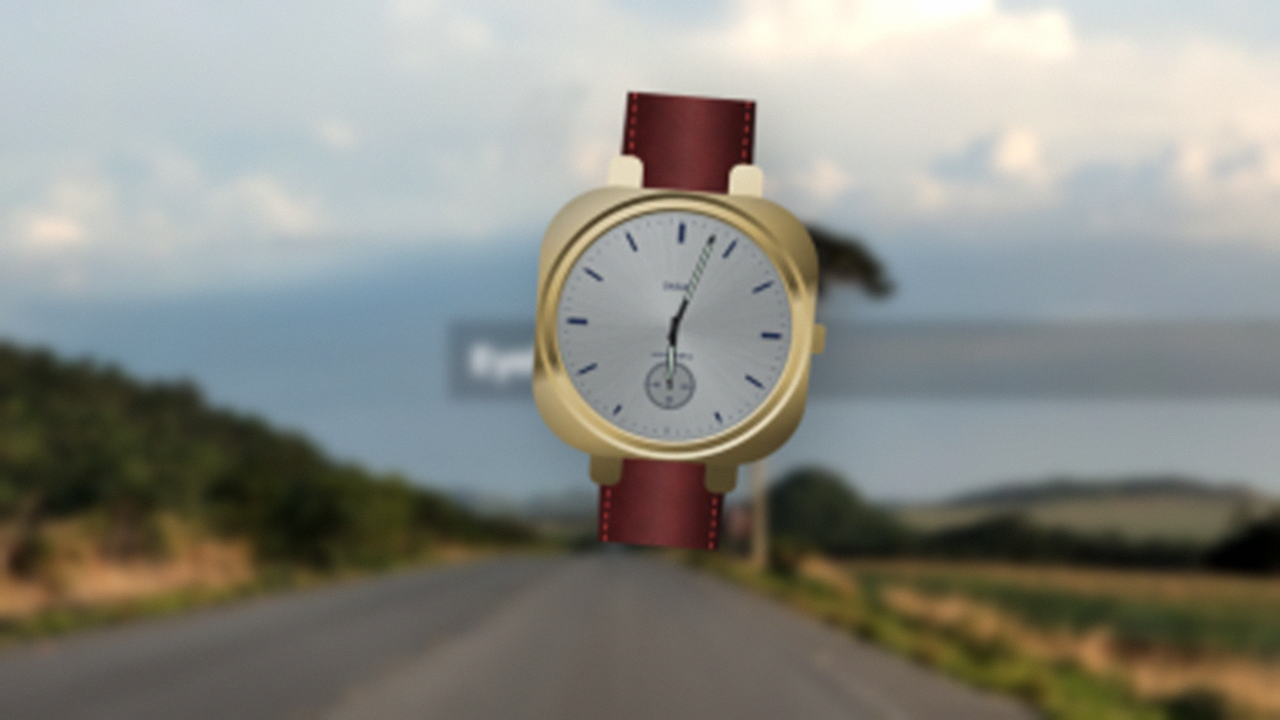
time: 6:03
